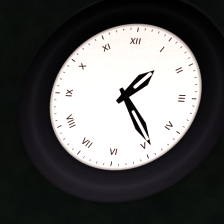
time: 1:24
